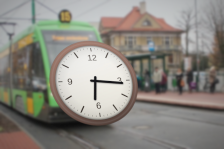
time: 6:16
